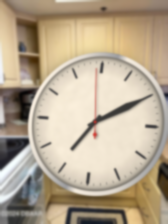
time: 7:09:59
